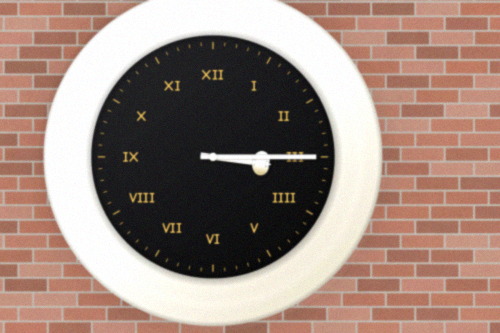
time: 3:15
